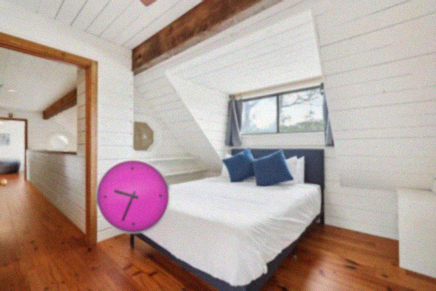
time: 9:34
